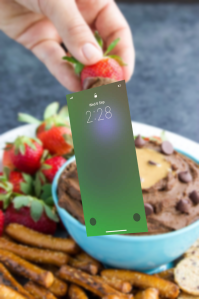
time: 2:28
